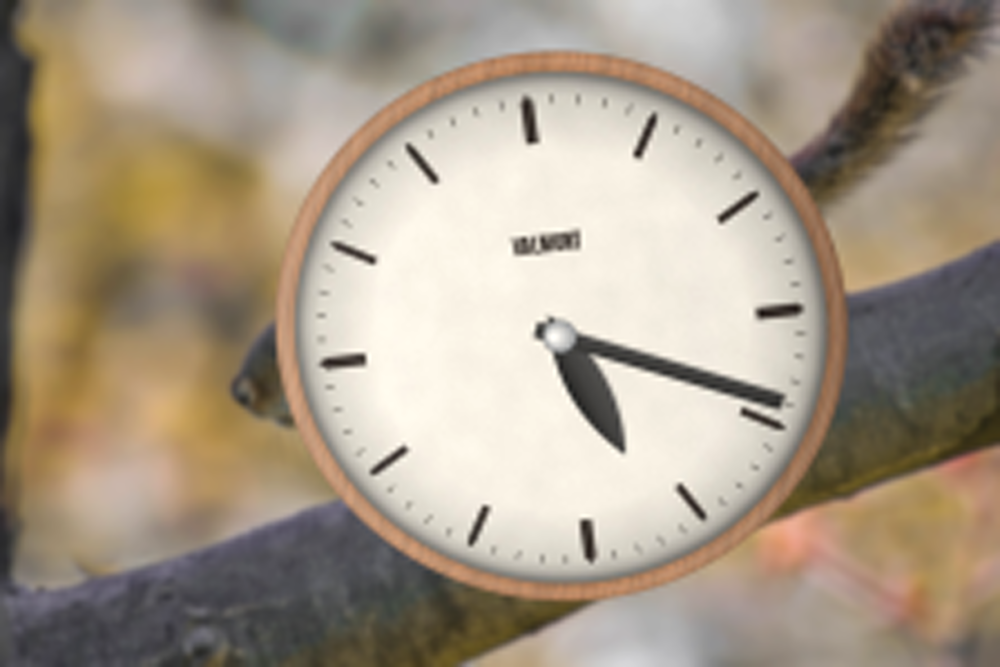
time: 5:19
